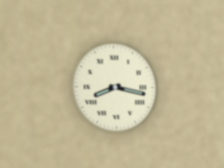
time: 8:17
